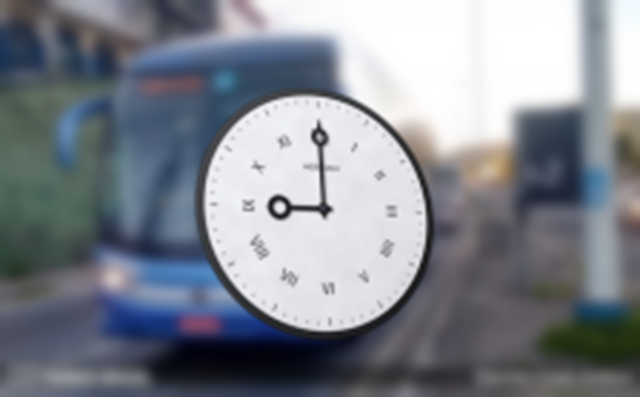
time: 9:00
